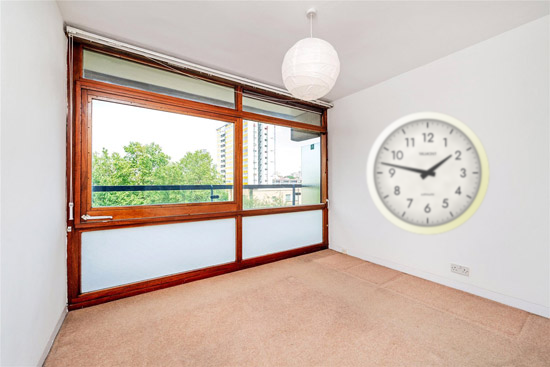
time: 1:47
